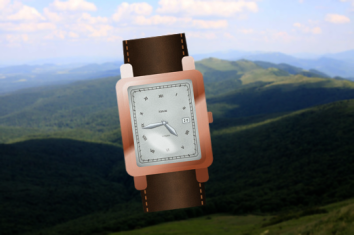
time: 4:44
